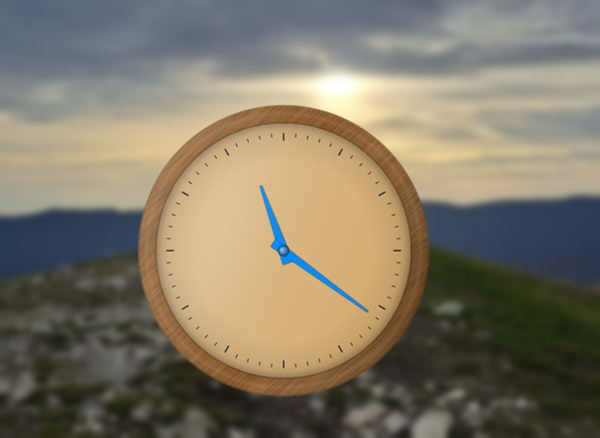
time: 11:21
